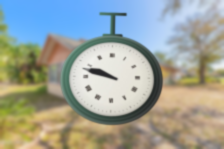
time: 9:48
